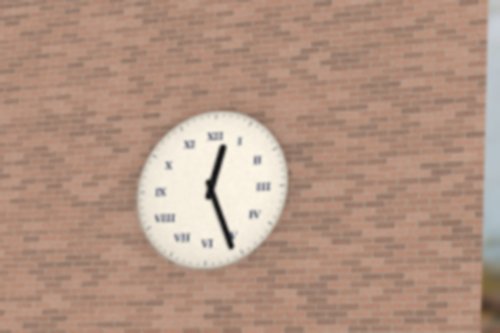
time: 12:26
